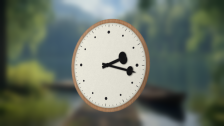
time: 2:17
